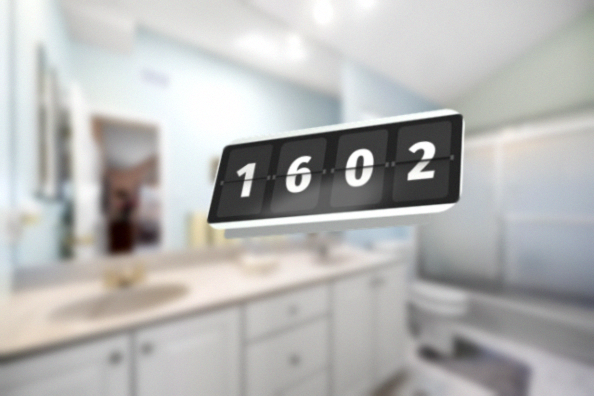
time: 16:02
